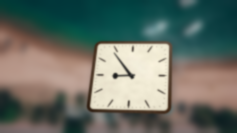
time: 8:54
